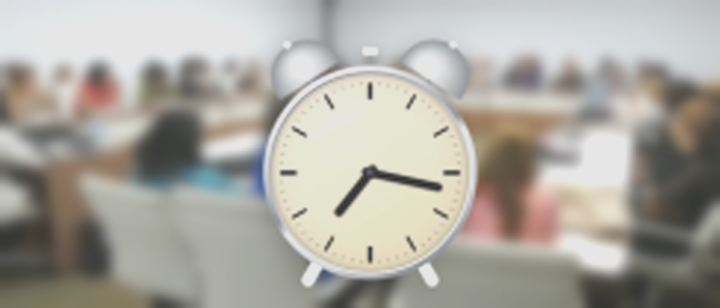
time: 7:17
